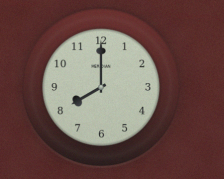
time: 8:00
